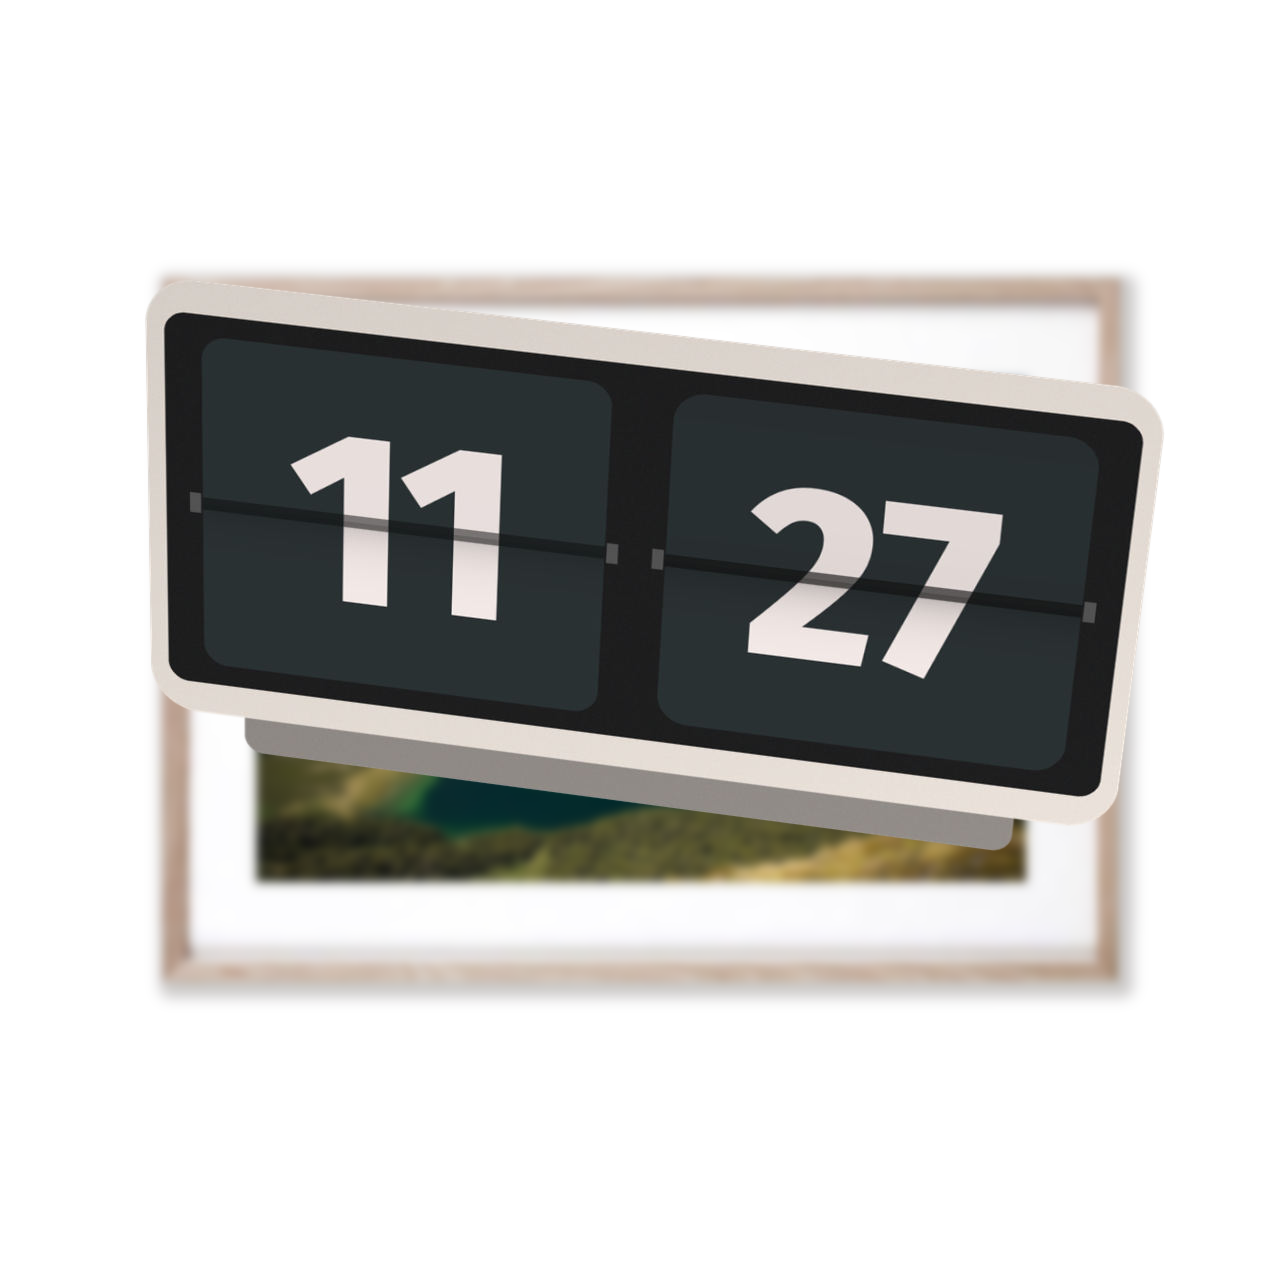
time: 11:27
